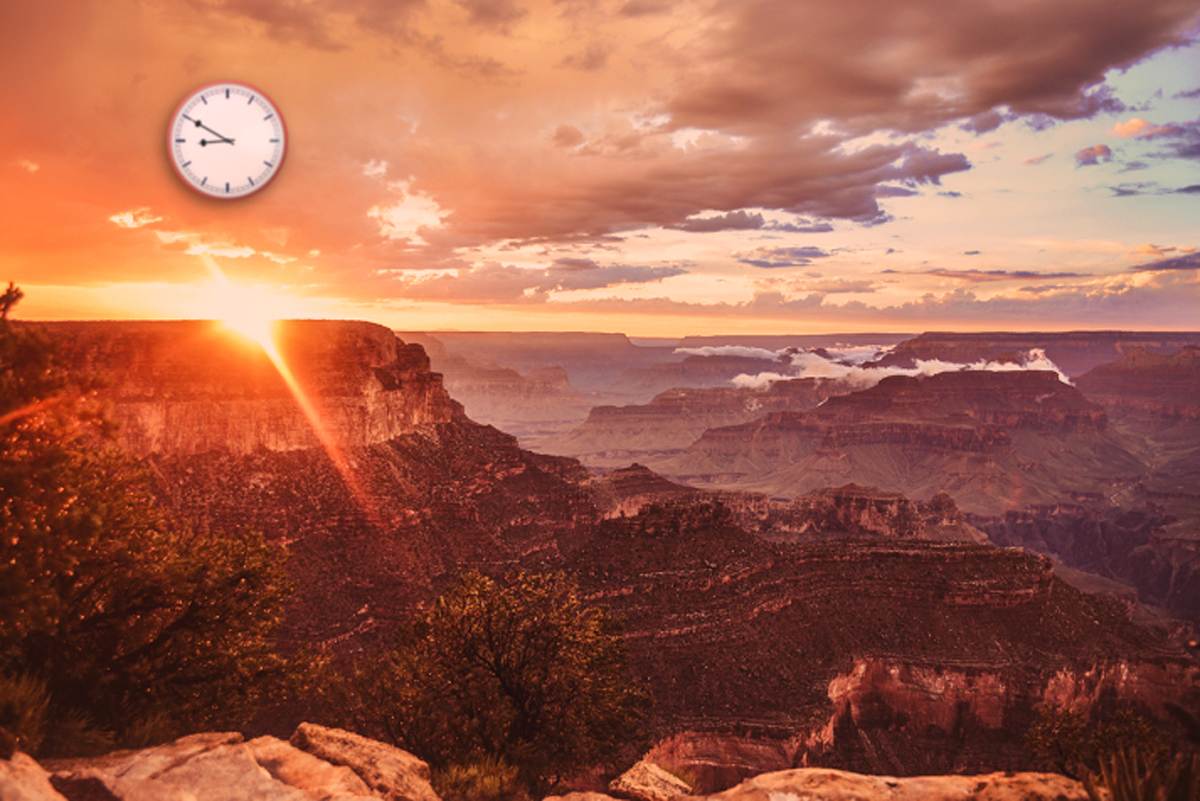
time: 8:50
